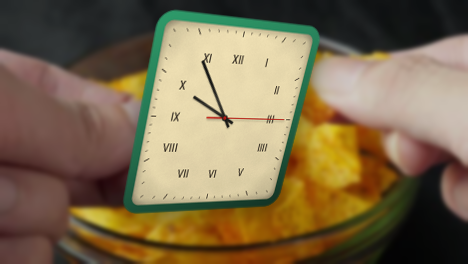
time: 9:54:15
